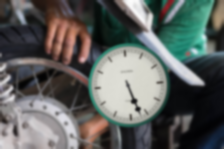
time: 5:27
